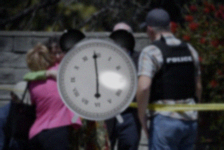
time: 5:59
